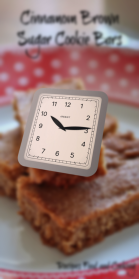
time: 10:14
